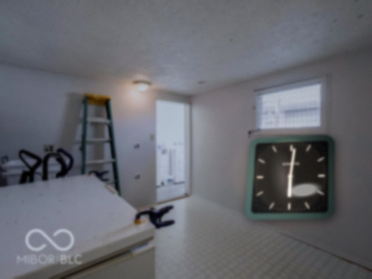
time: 6:01
